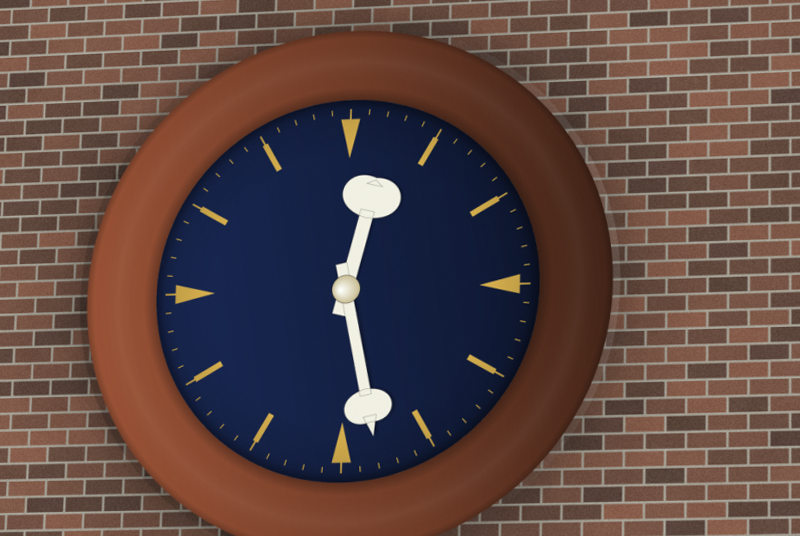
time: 12:28
